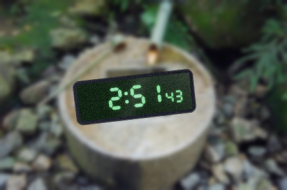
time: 2:51:43
